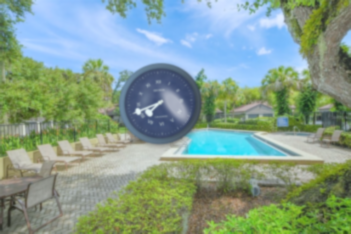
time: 7:42
